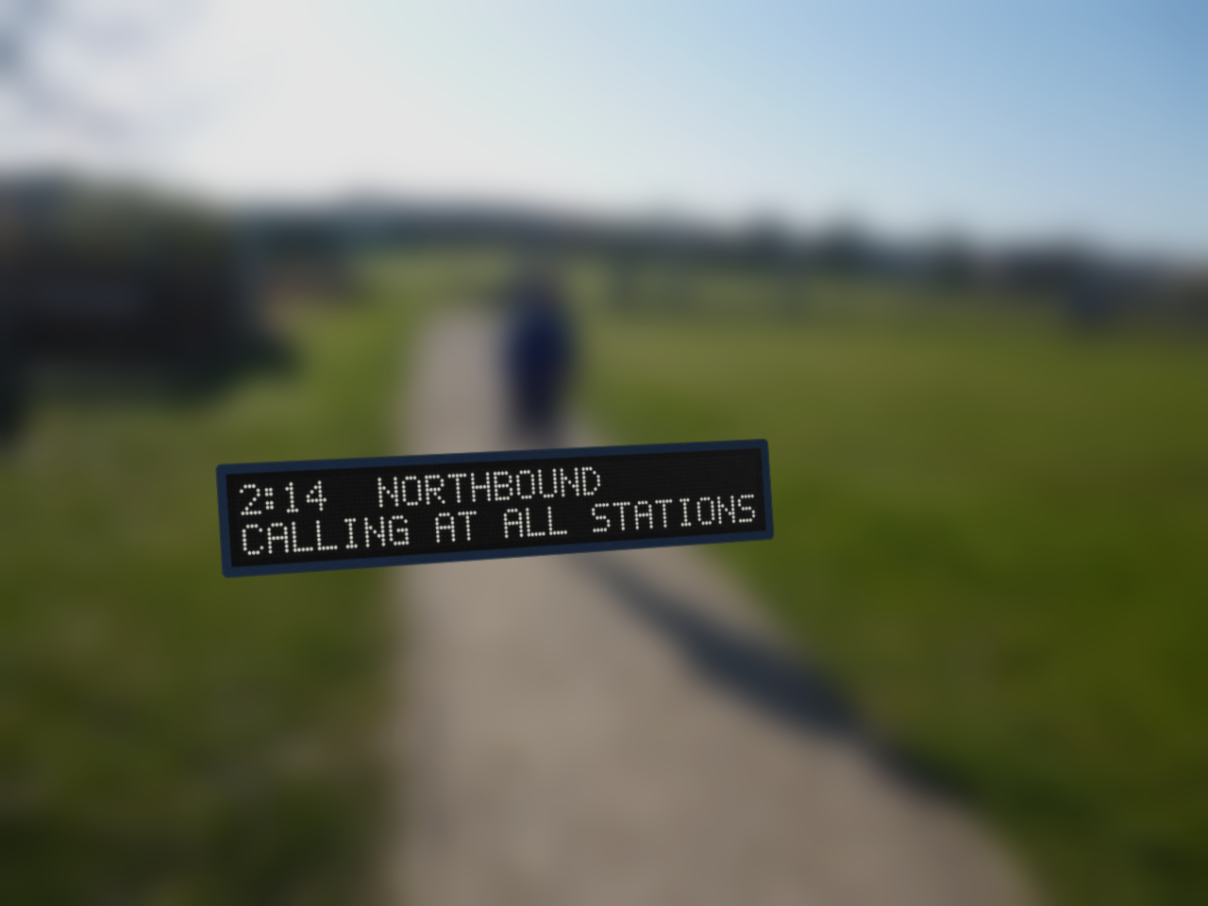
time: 2:14
